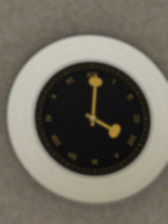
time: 4:01
